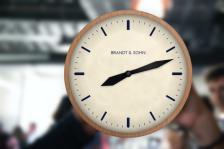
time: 8:12
